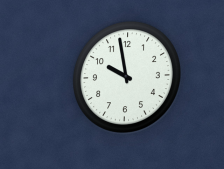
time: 9:58
